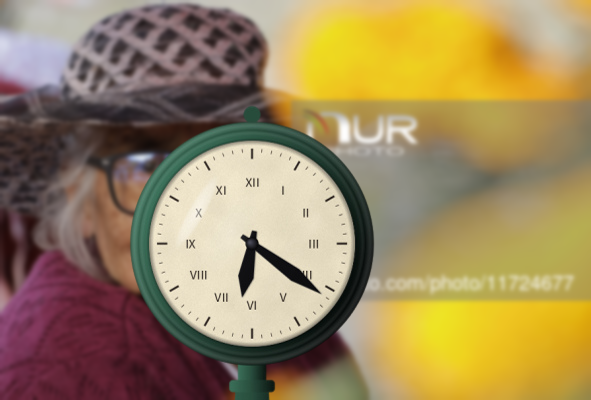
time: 6:21
